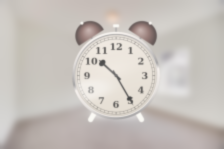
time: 10:25
